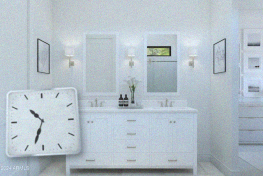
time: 10:33
